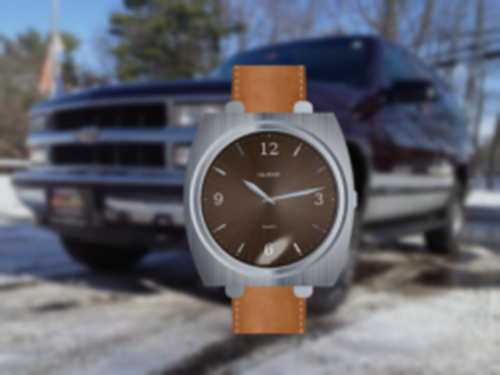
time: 10:13
